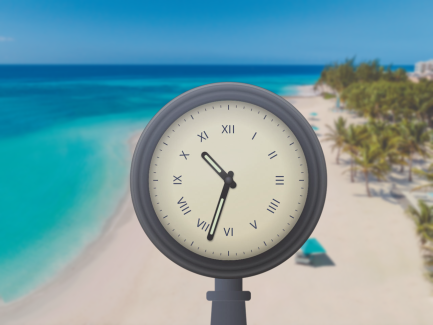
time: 10:33
